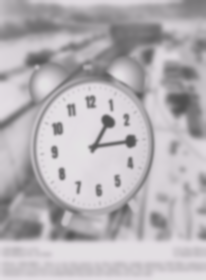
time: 1:15
